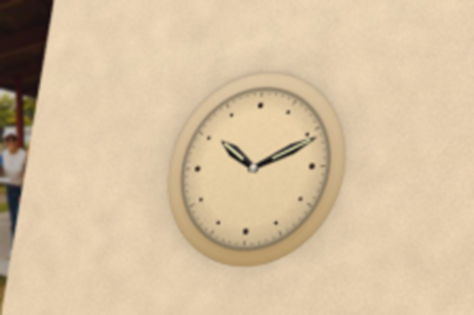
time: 10:11
